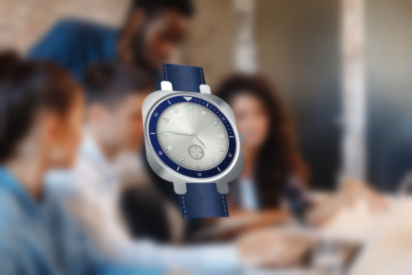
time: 4:46
